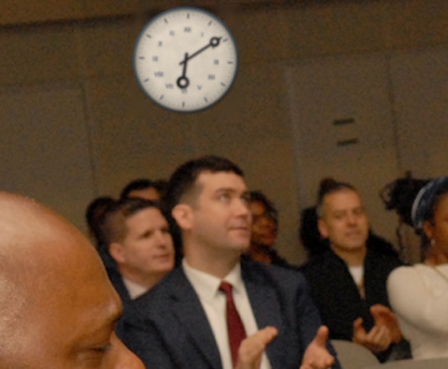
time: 6:09
